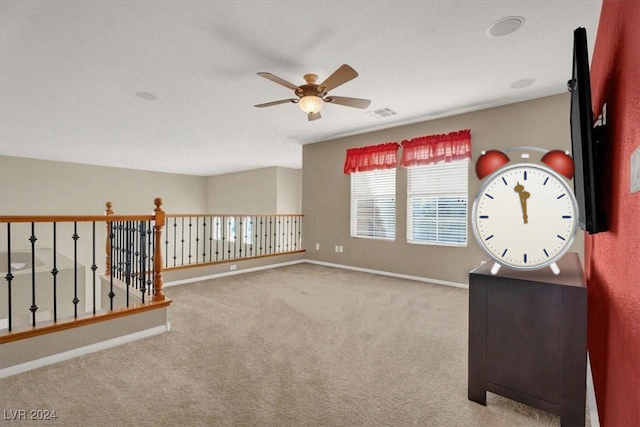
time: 11:58
